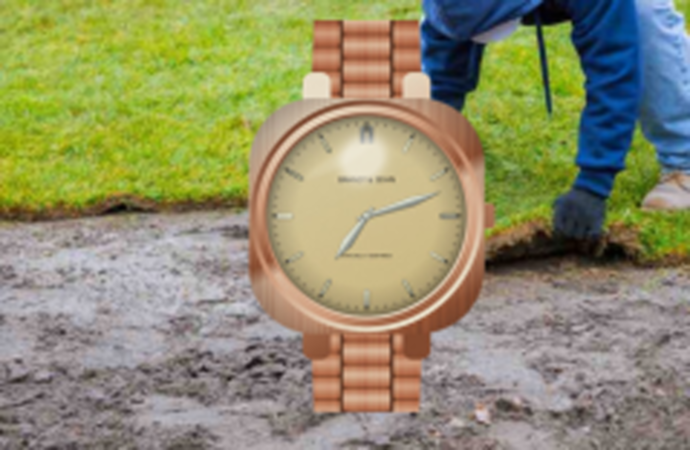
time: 7:12
